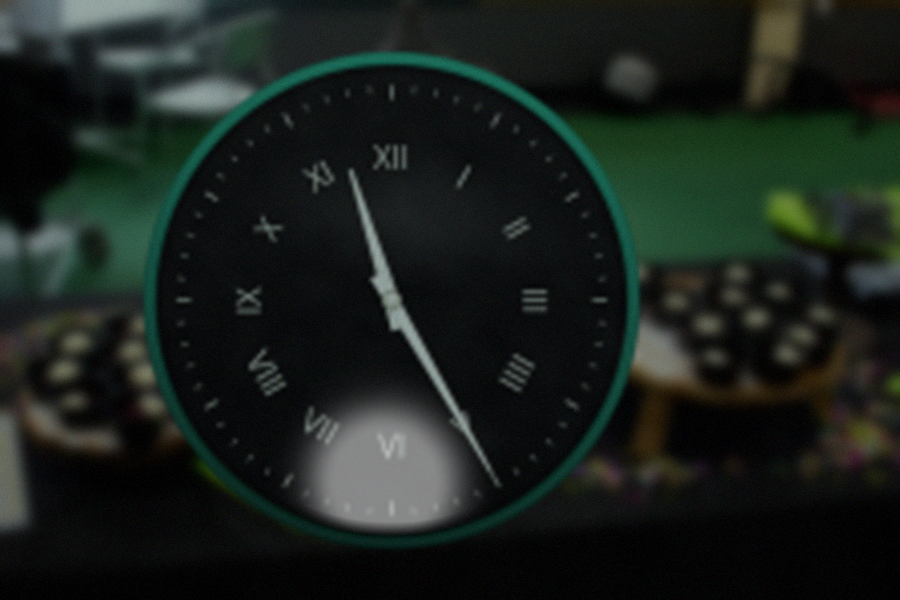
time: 11:25
